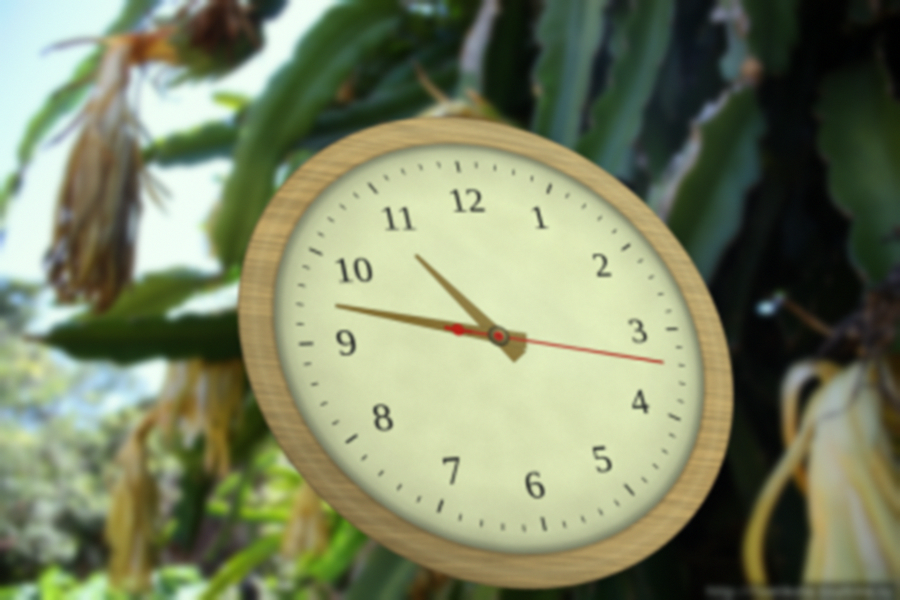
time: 10:47:17
